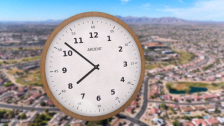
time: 7:52
